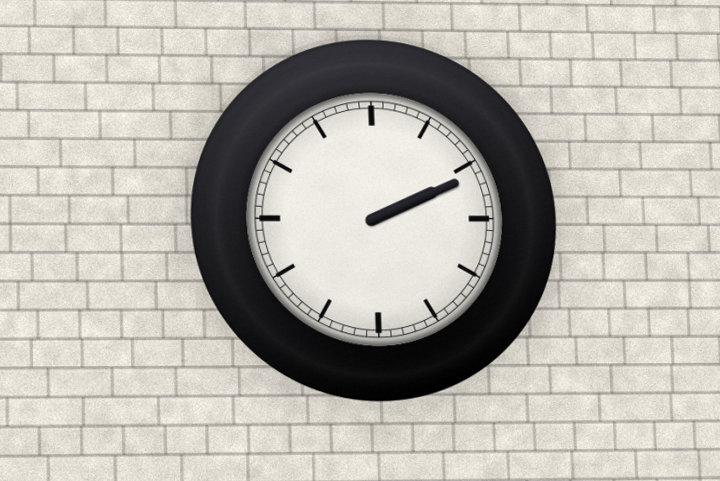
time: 2:11
